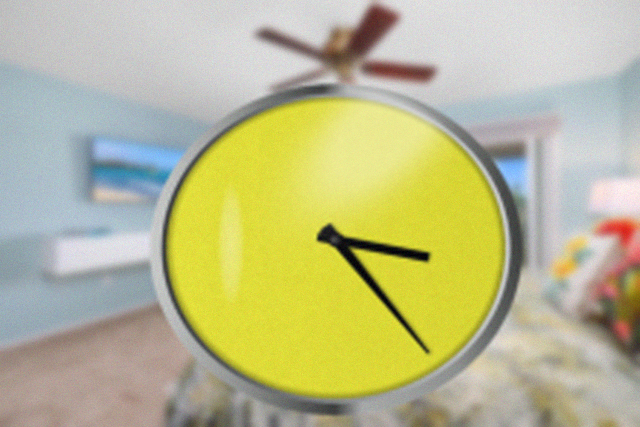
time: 3:24
